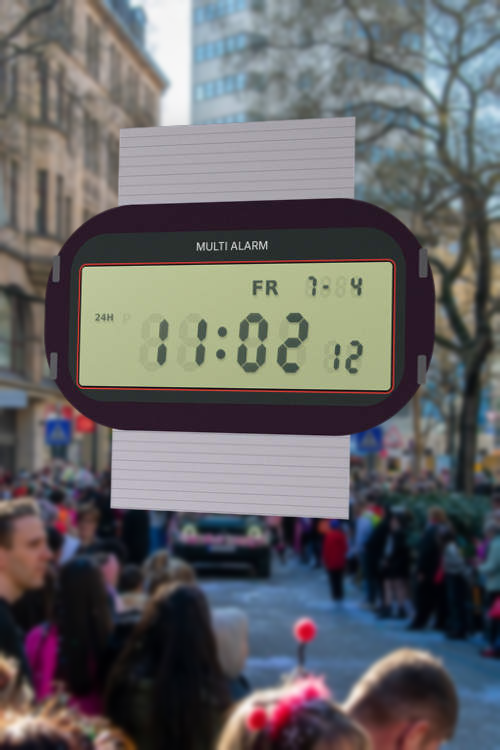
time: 11:02:12
